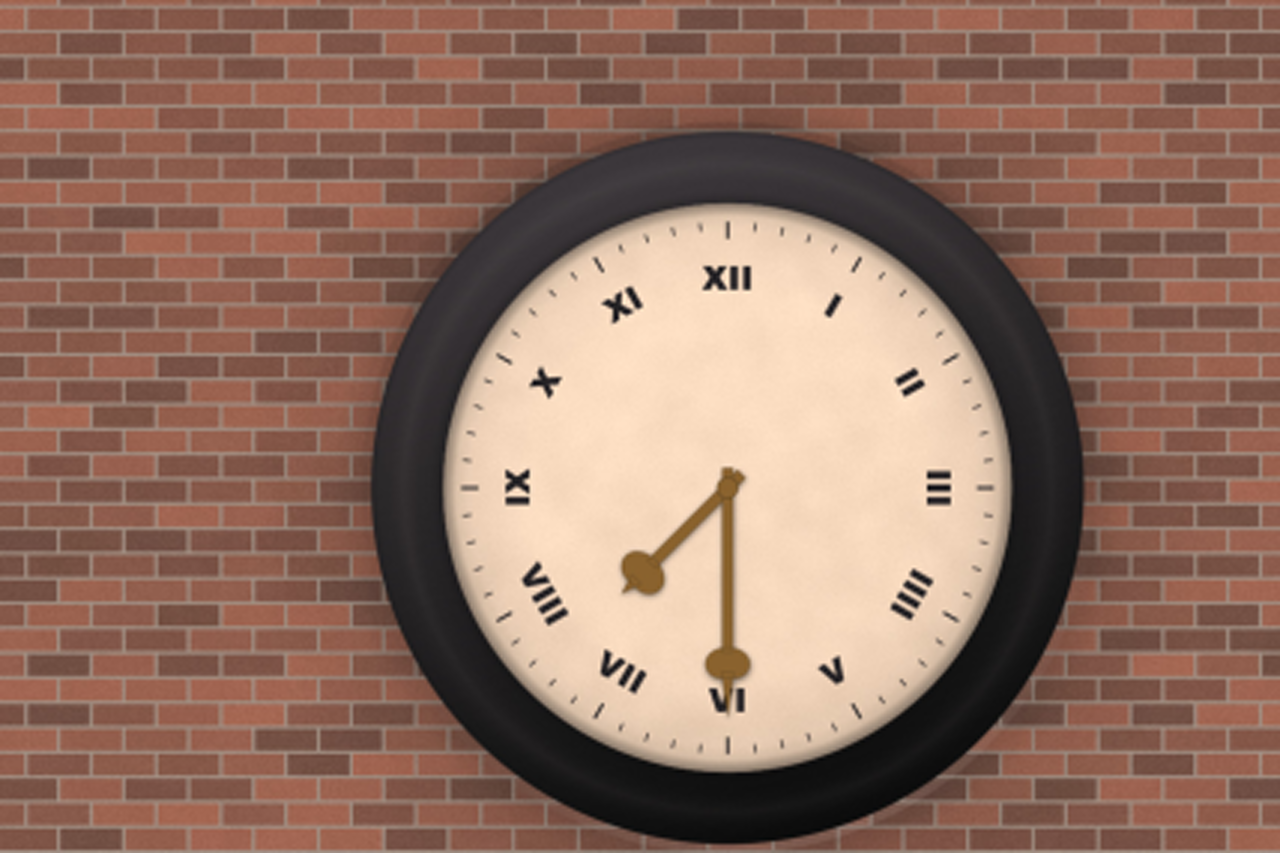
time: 7:30
